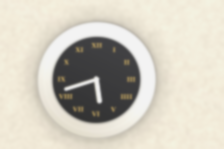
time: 5:42
